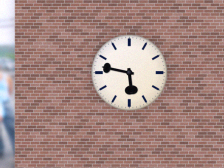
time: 5:47
